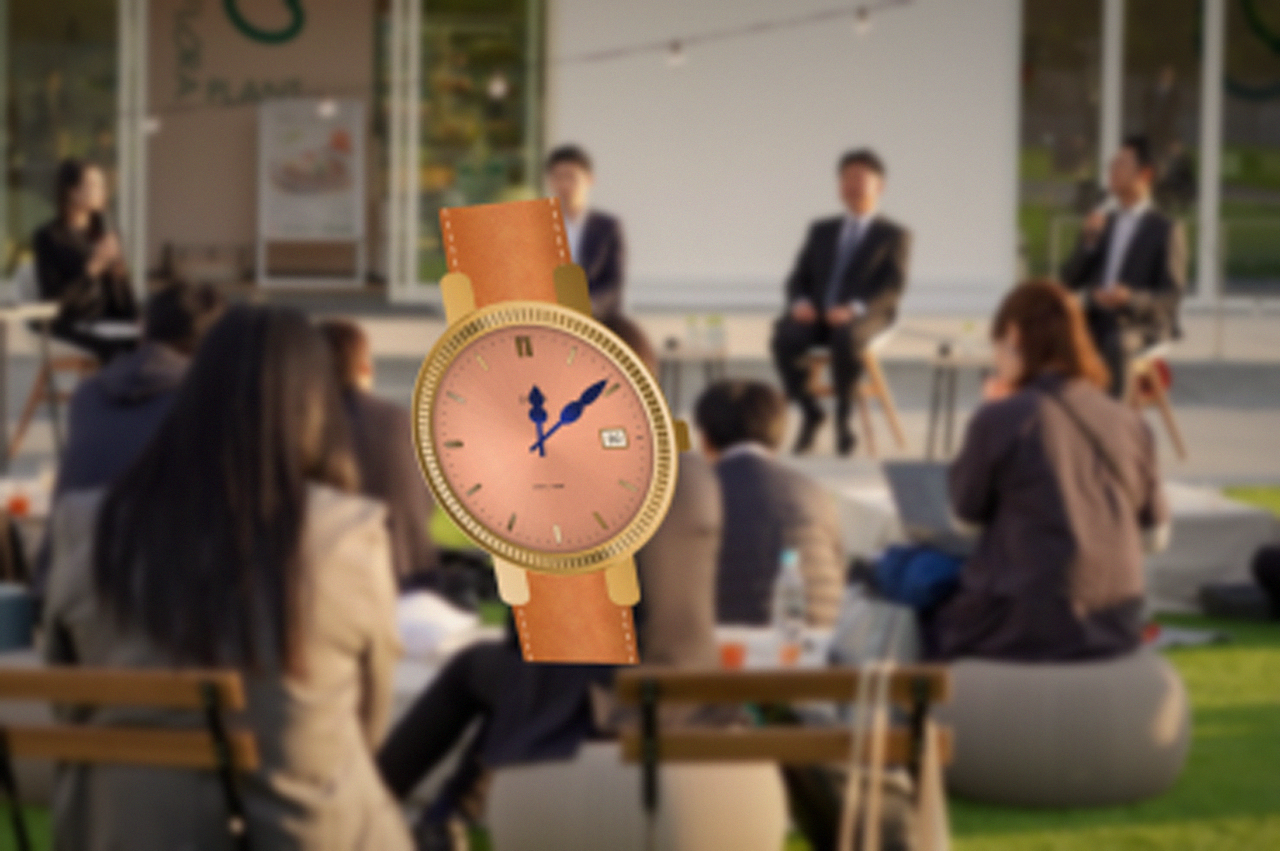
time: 12:09
